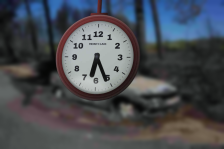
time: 6:26
